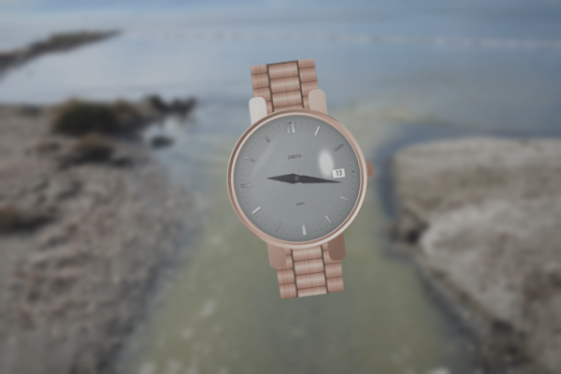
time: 9:17
